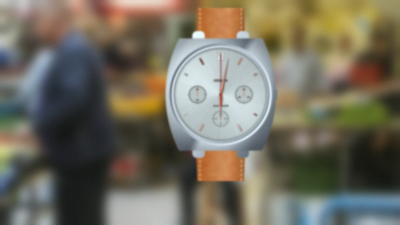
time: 6:02
